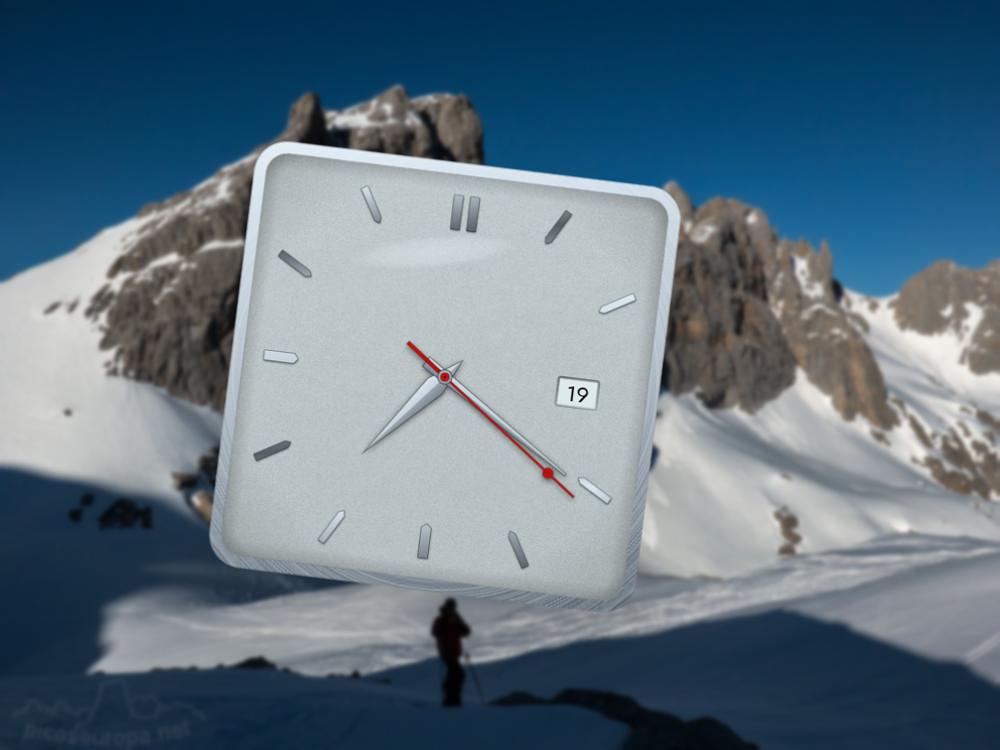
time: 7:20:21
